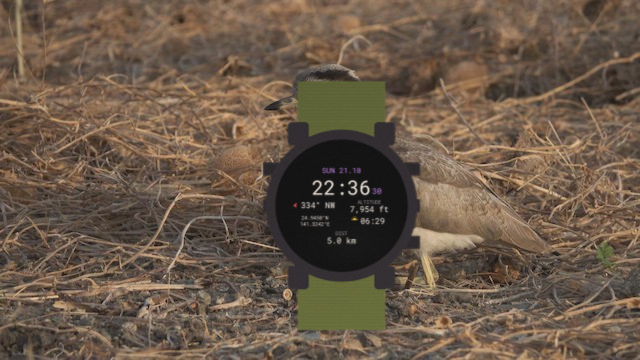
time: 22:36
